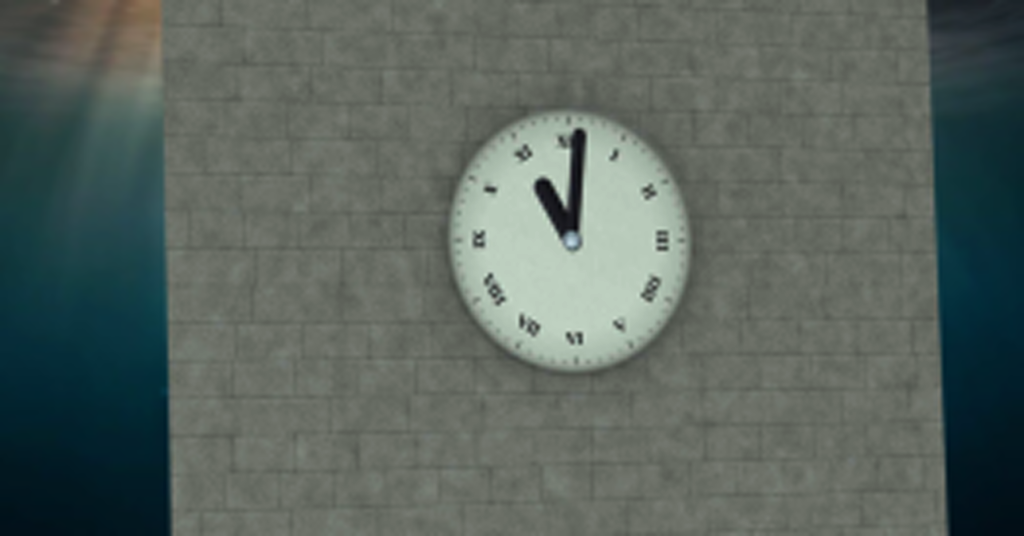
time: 11:01
